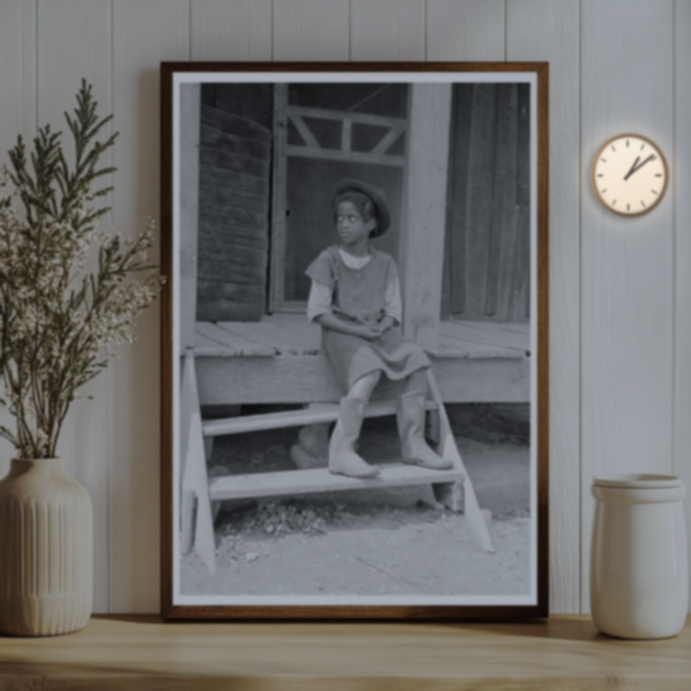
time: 1:09
